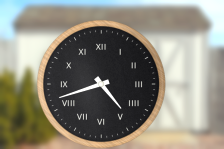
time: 4:42
